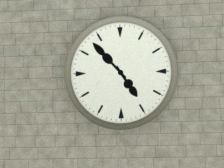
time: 4:53
